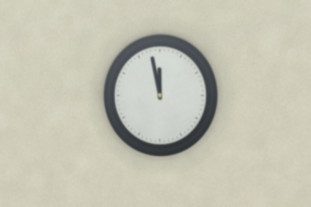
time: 11:58
